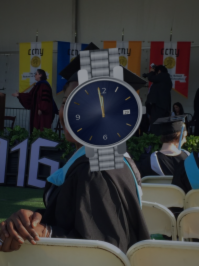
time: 11:59
